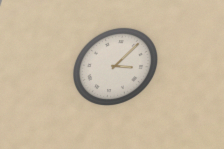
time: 3:06
